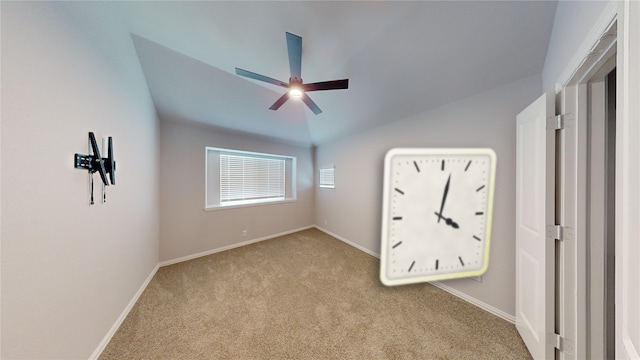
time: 4:02
